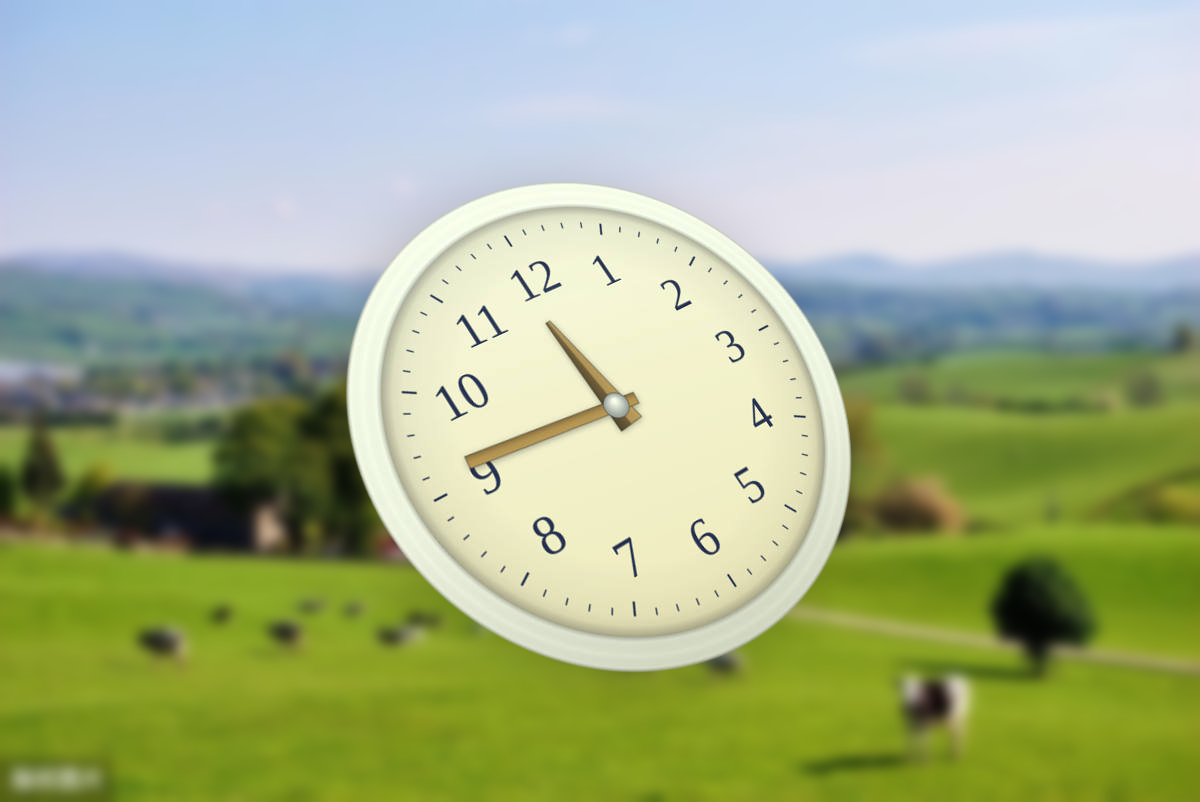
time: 11:46
